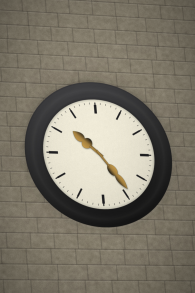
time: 10:24
